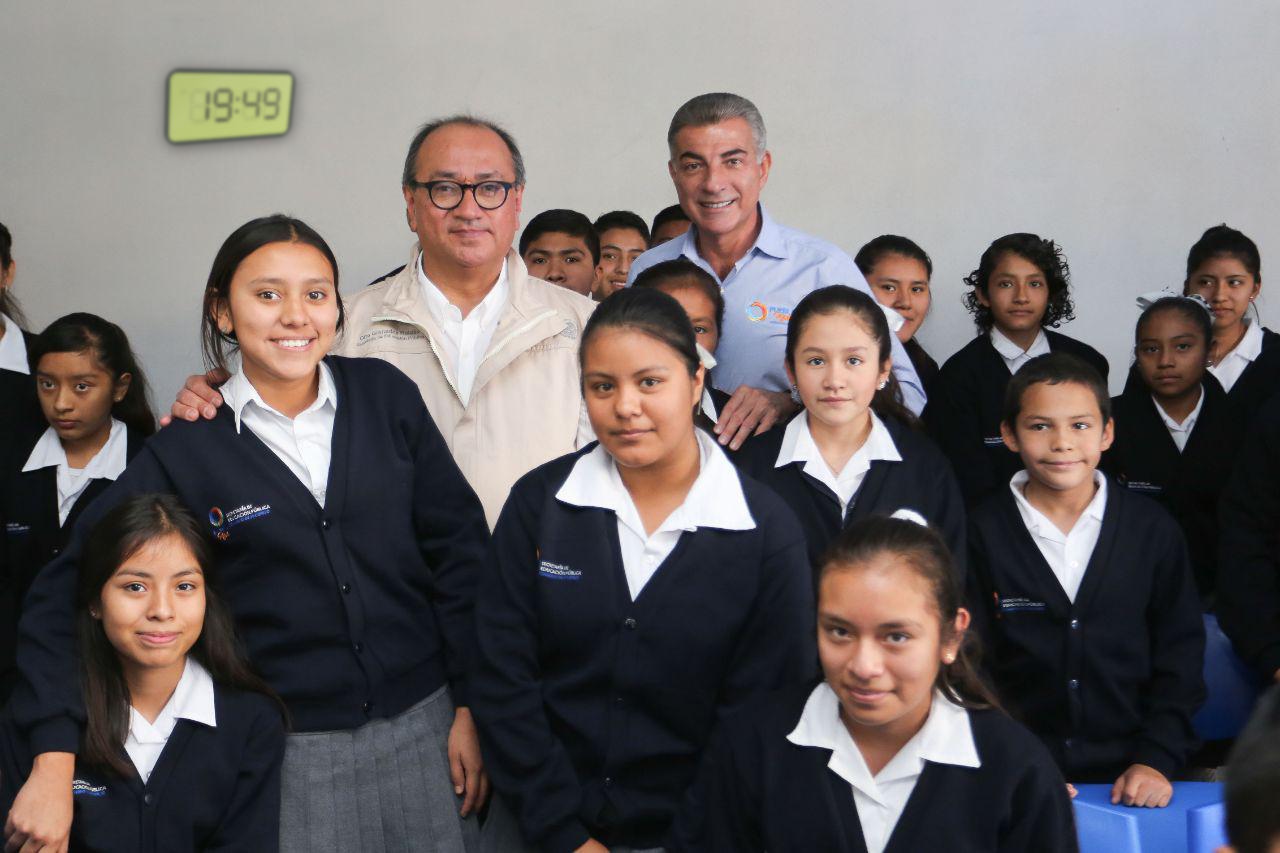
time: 19:49
